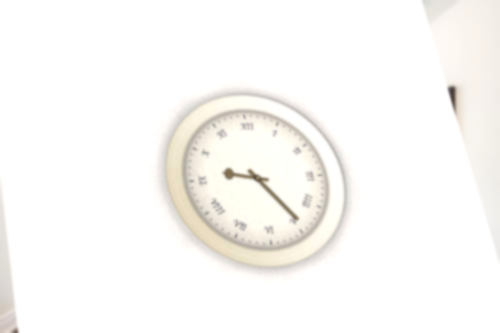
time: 9:24
